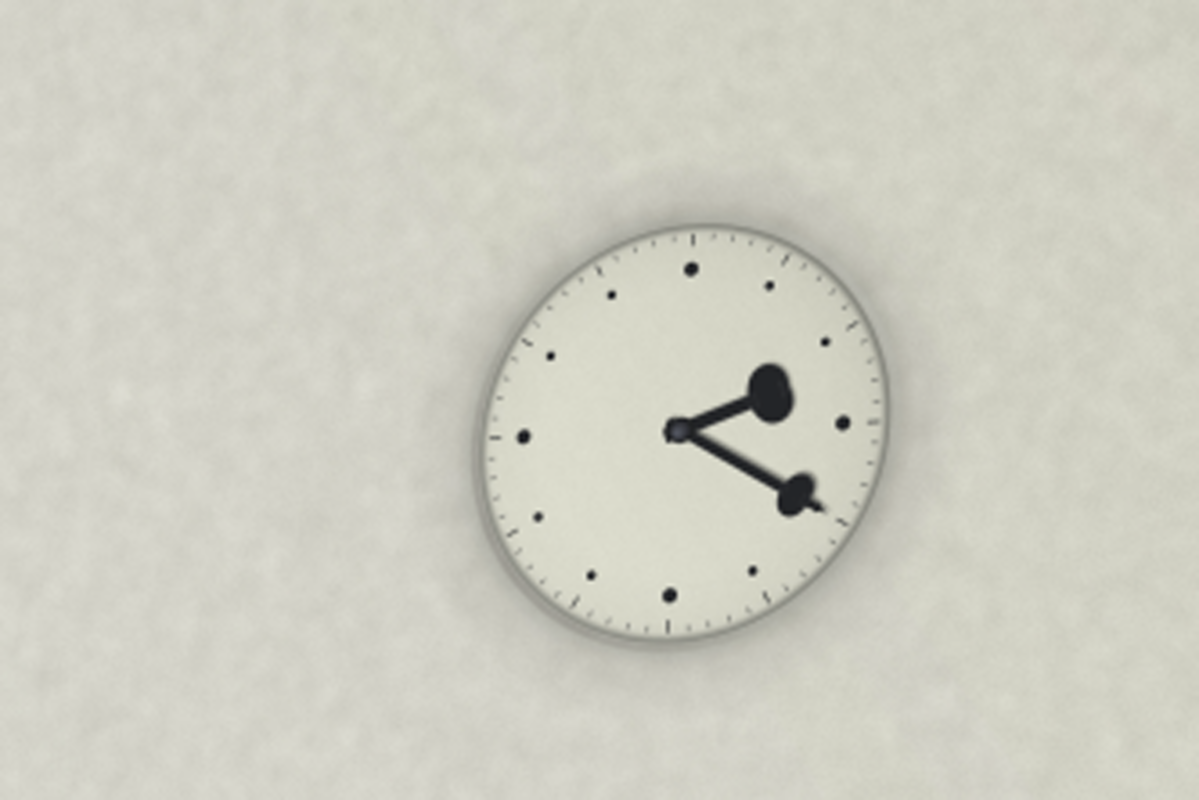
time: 2:20
